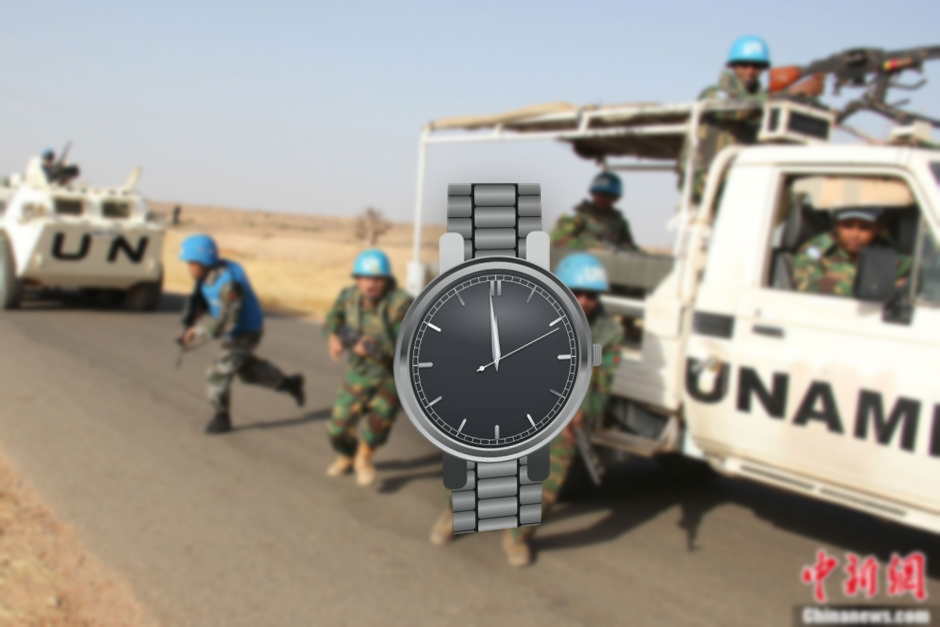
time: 11:59:11
